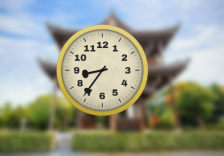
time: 8:36
